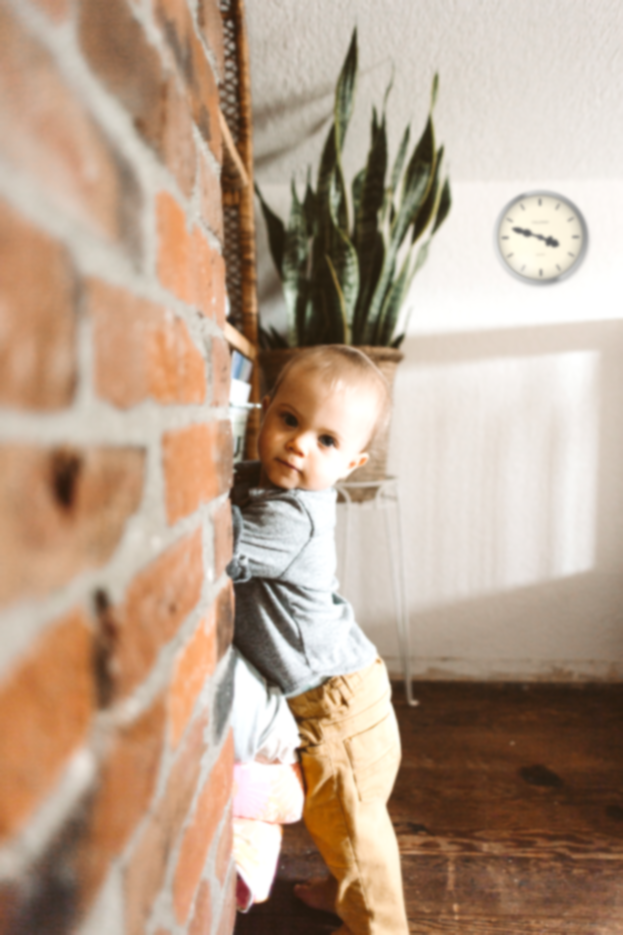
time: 3:48
